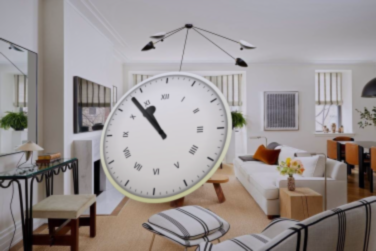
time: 10:53
